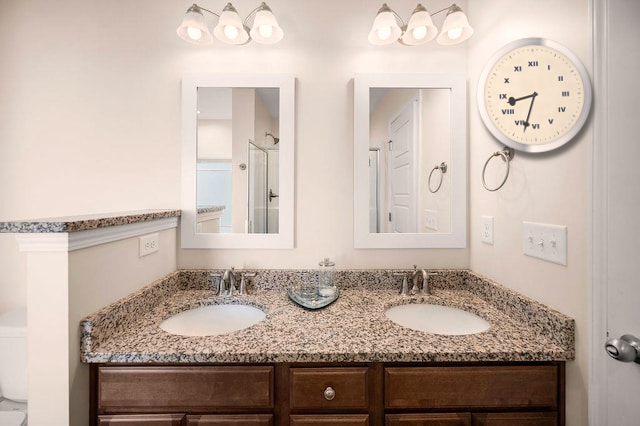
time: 8:33
